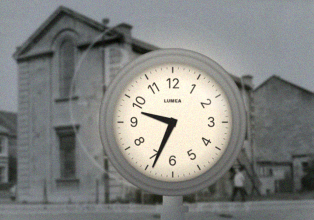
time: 9:34
